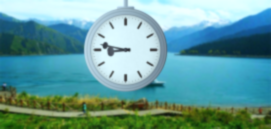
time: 8:47
